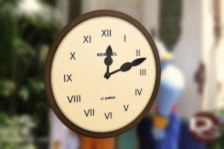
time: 12:12
